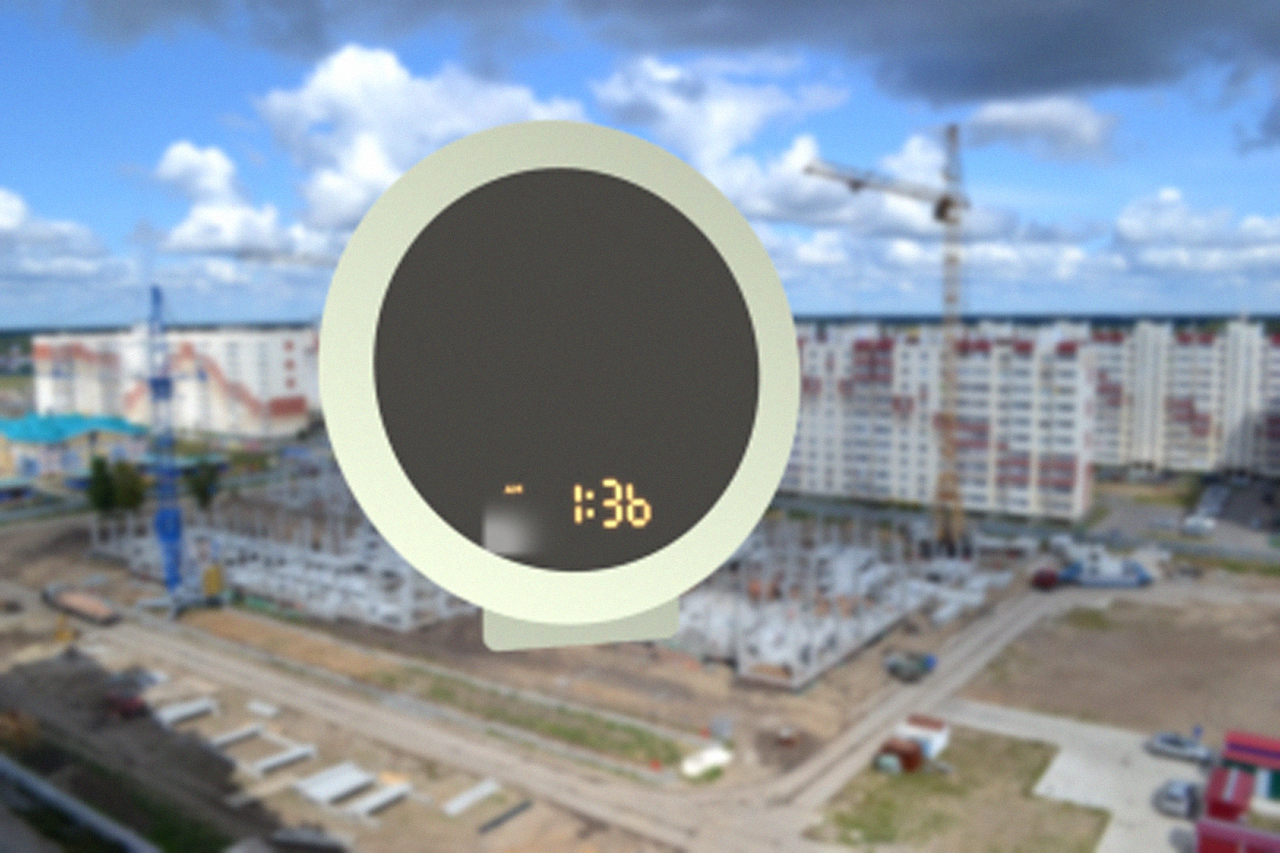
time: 1:36
